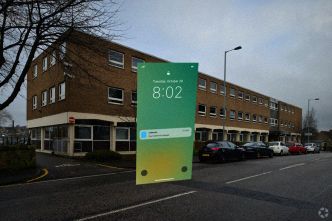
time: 8:02
